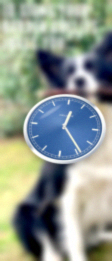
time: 12:24
